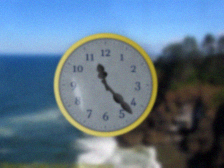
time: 11:23
